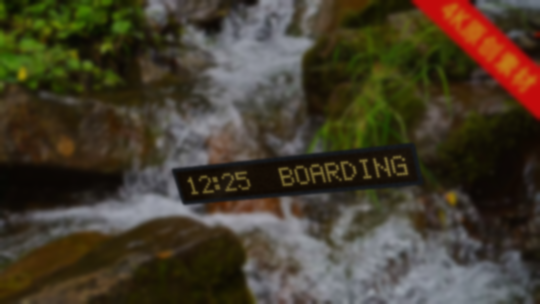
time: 12:25
